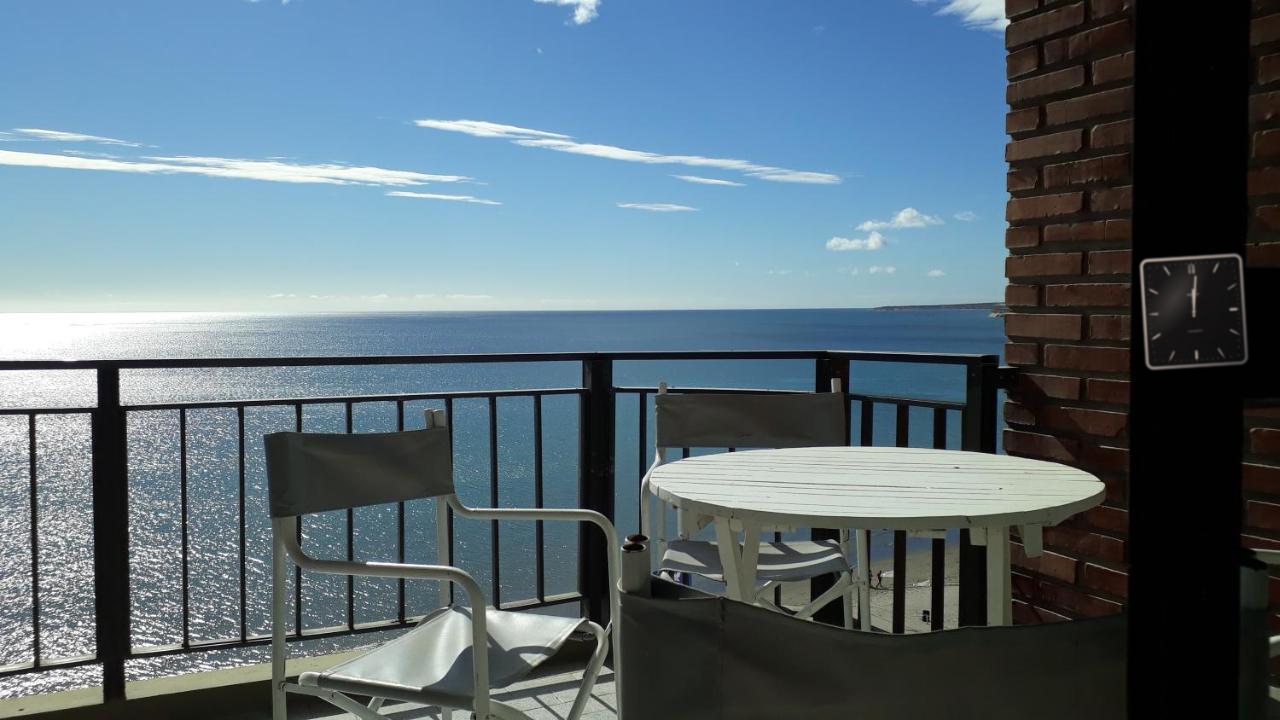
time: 12:01
